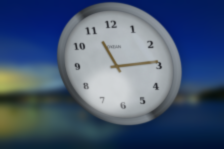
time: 11:14
